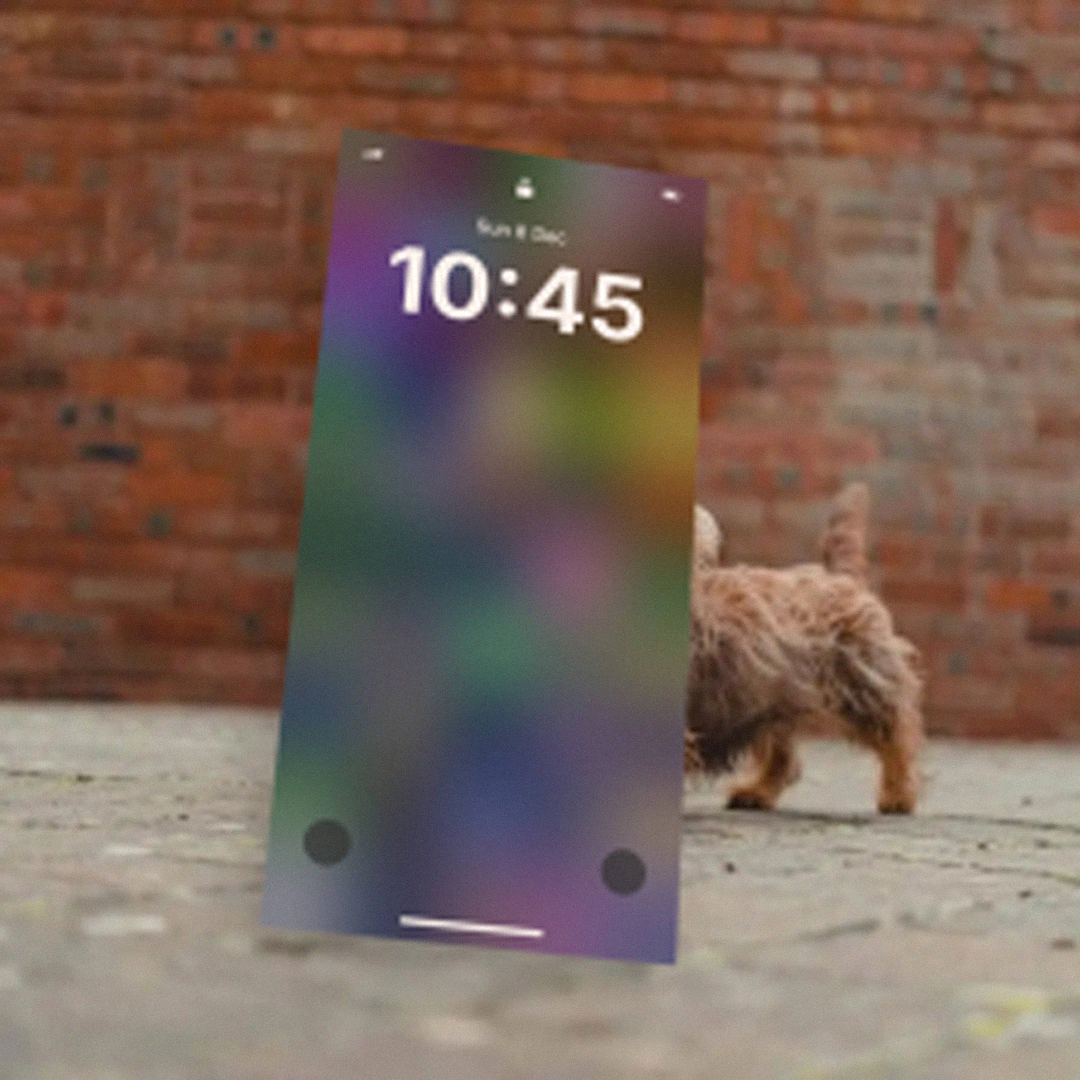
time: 10:45
